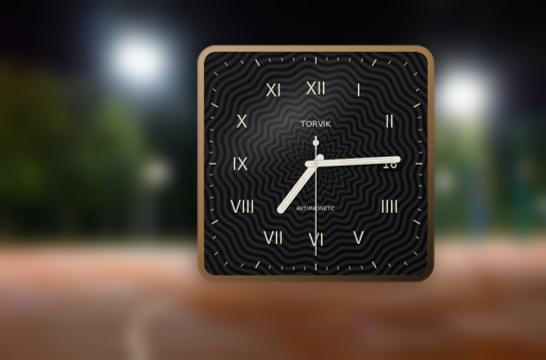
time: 7:14:30
